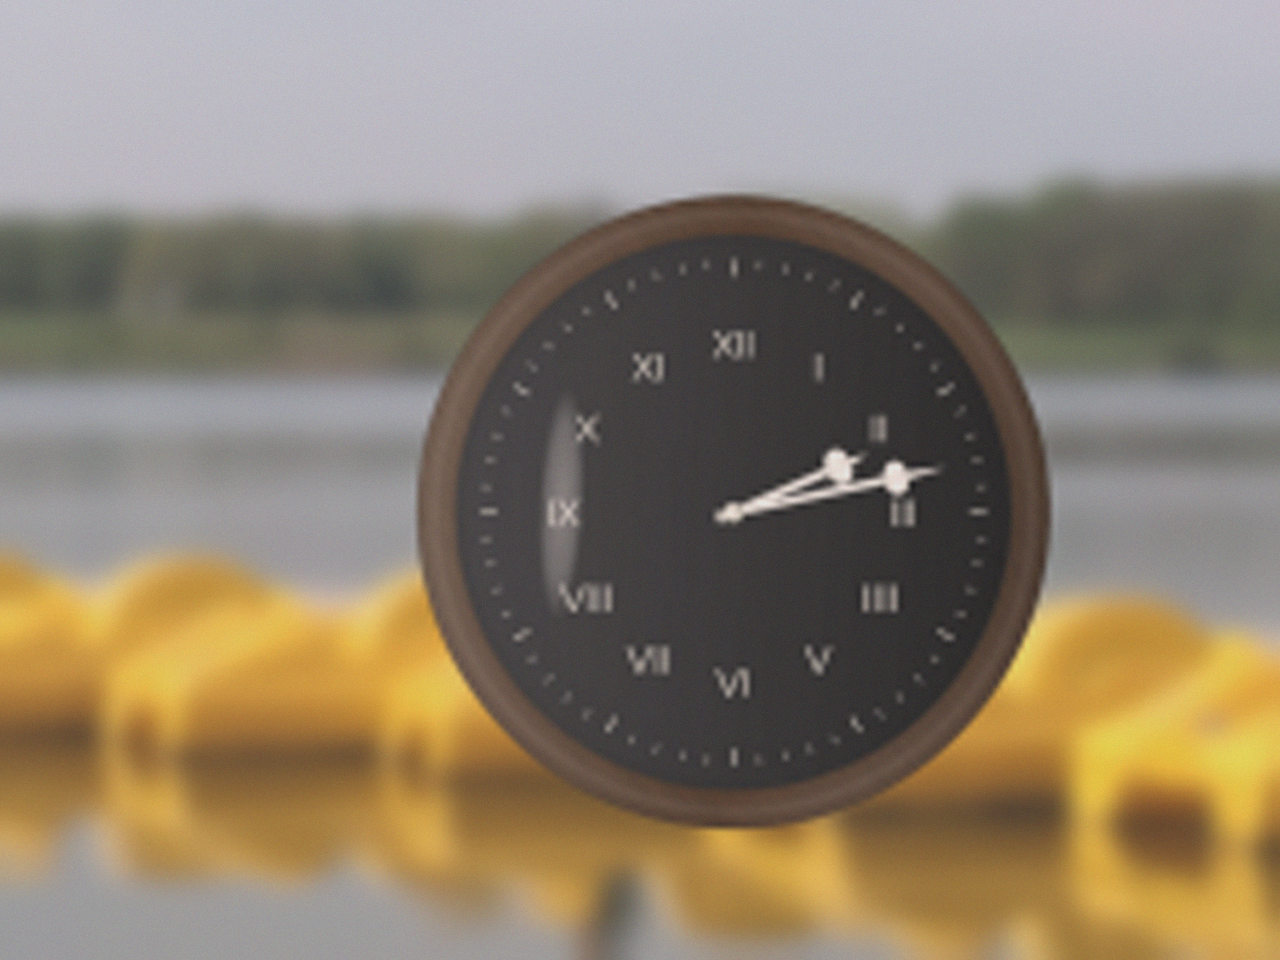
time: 2:13
